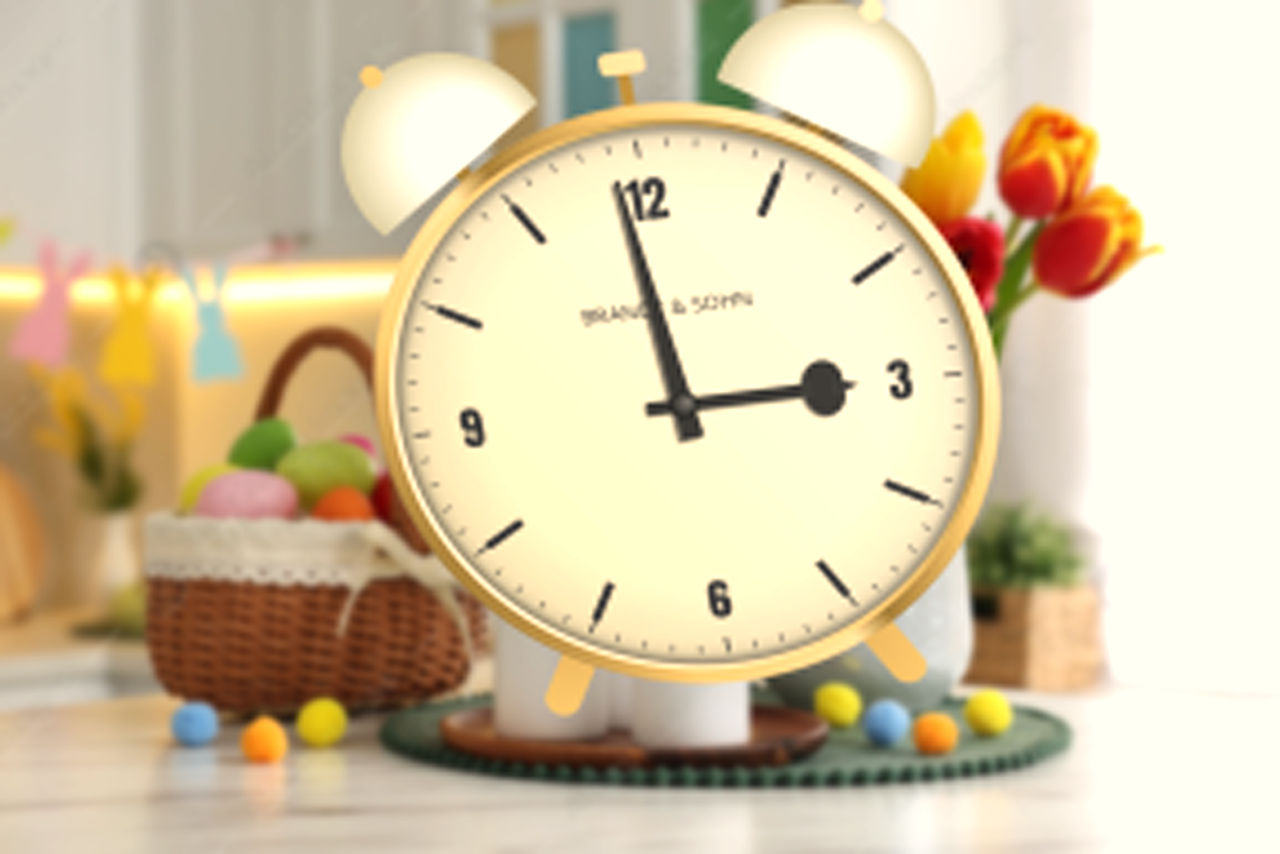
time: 2:59
